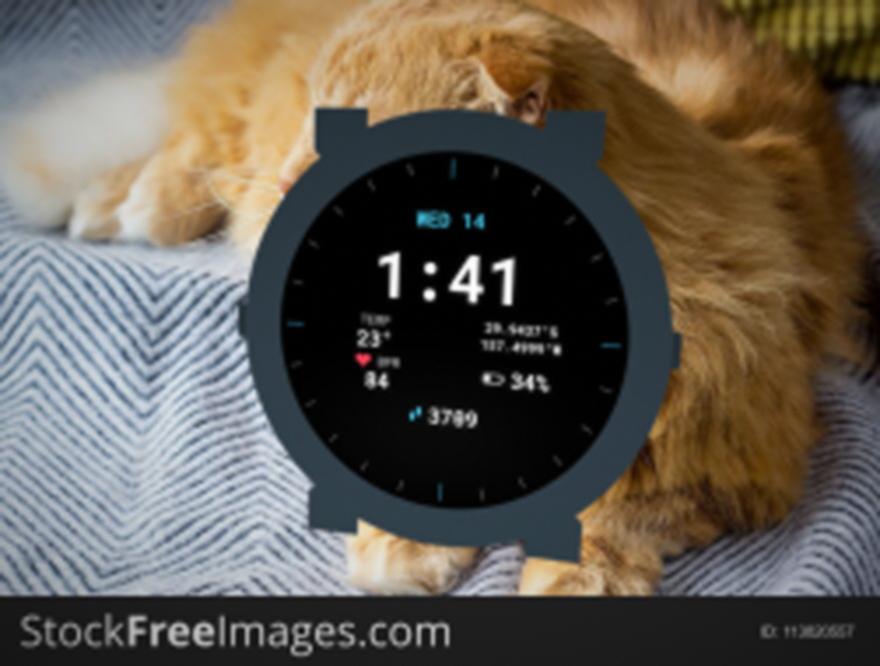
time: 1:41
